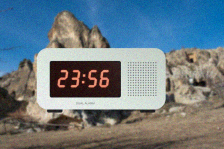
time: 23:56
